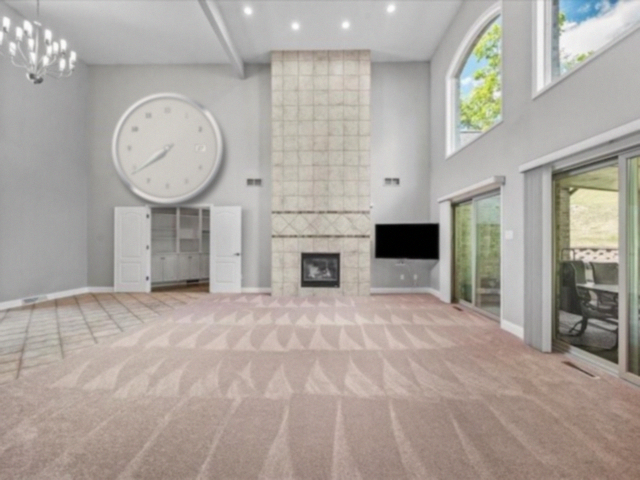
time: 7:39
